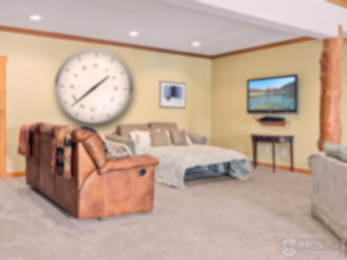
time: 1:38
